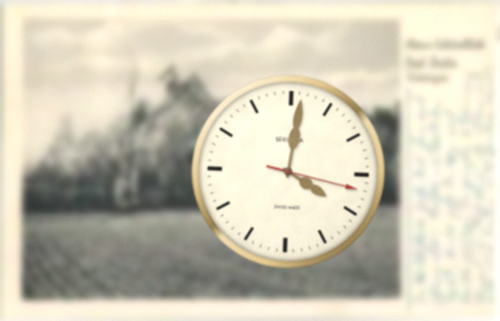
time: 4:01:17
